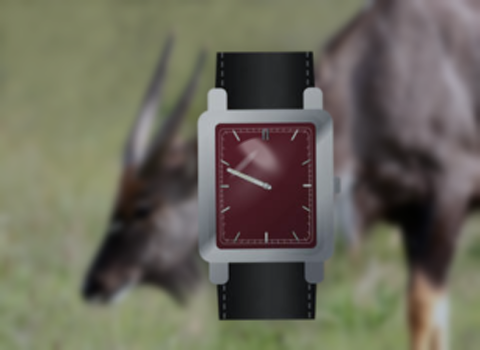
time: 9:49
